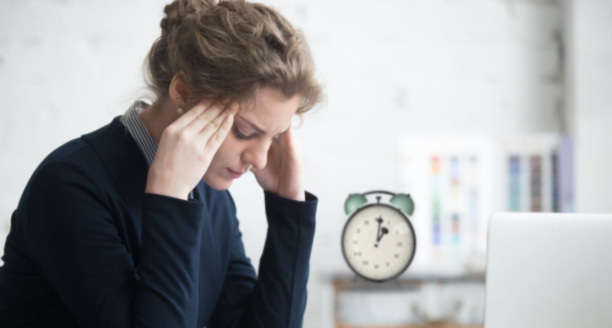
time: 1:01
